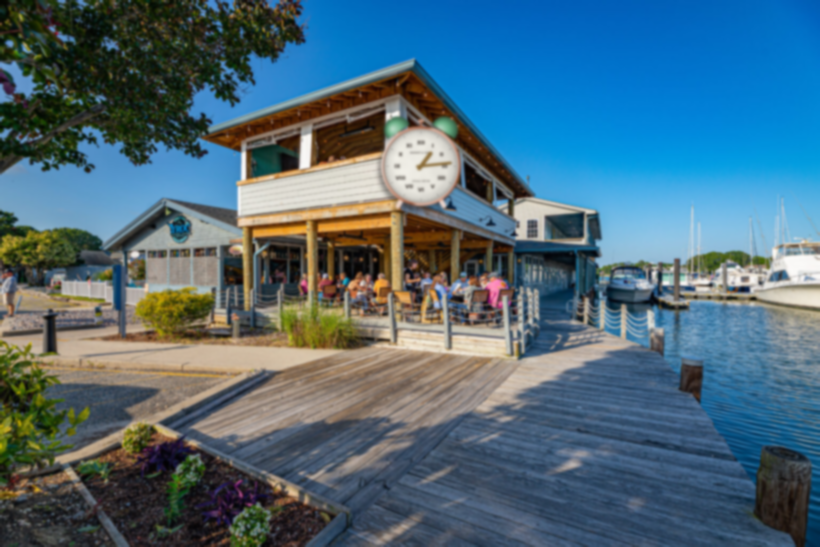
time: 1:14
